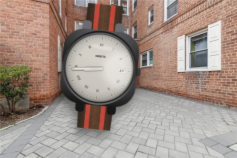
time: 8:44
